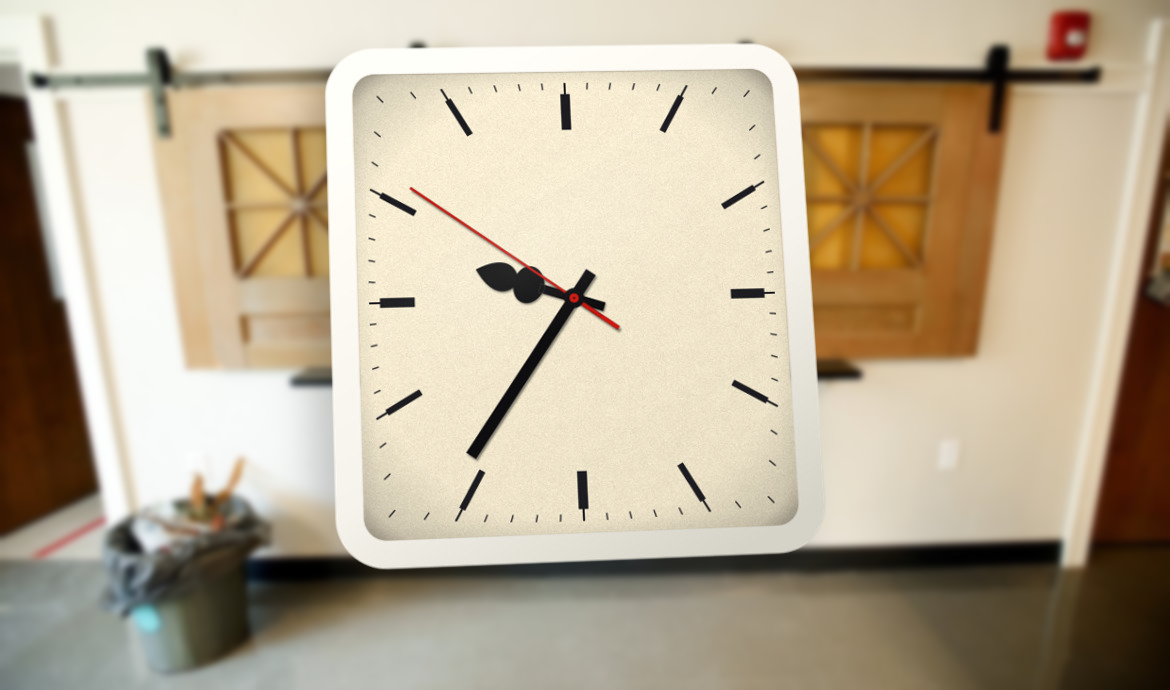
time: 9:35:51
